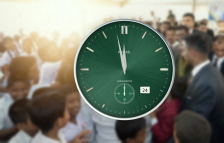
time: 11:58
